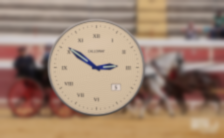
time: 2:51
